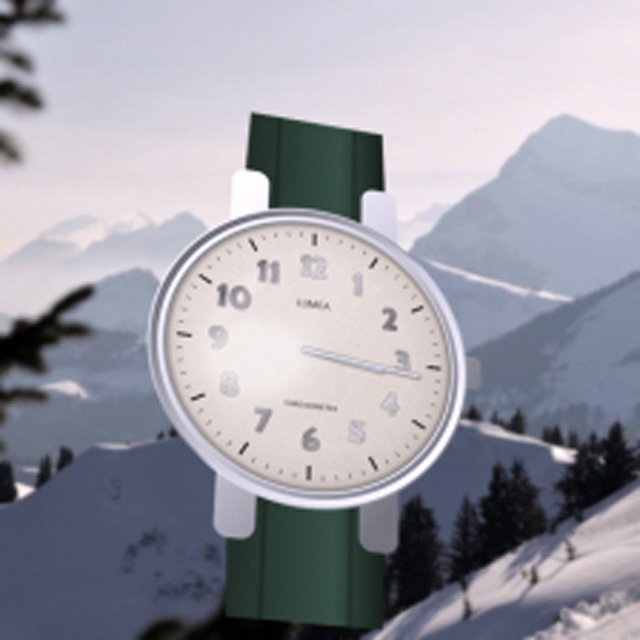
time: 3:16
